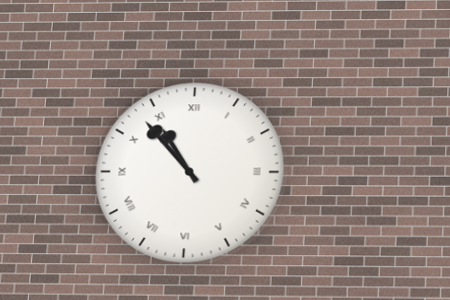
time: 10:53
